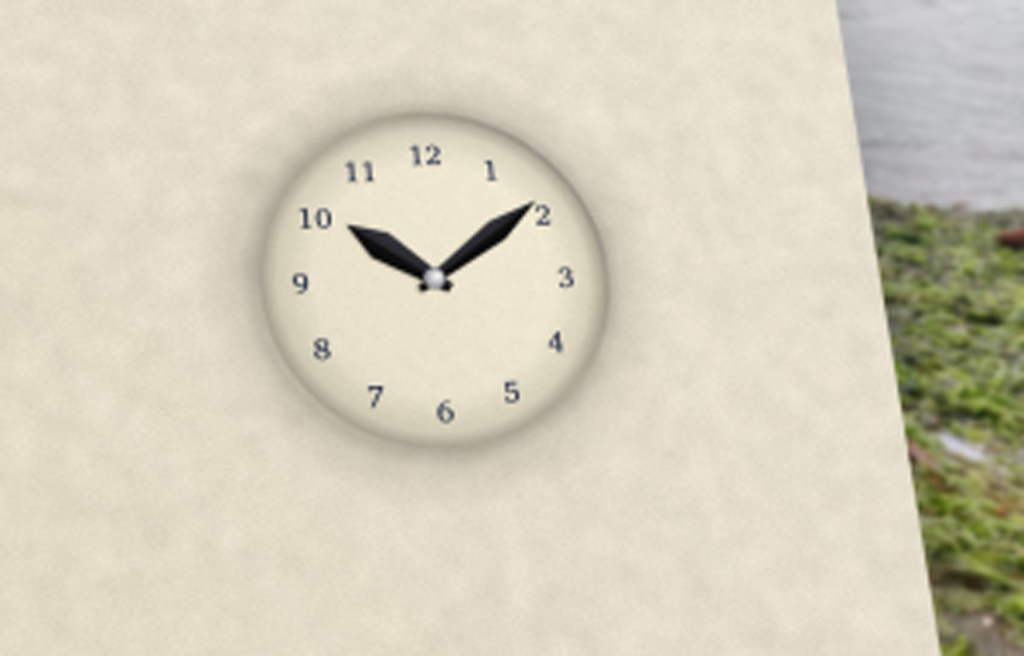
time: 10:09
